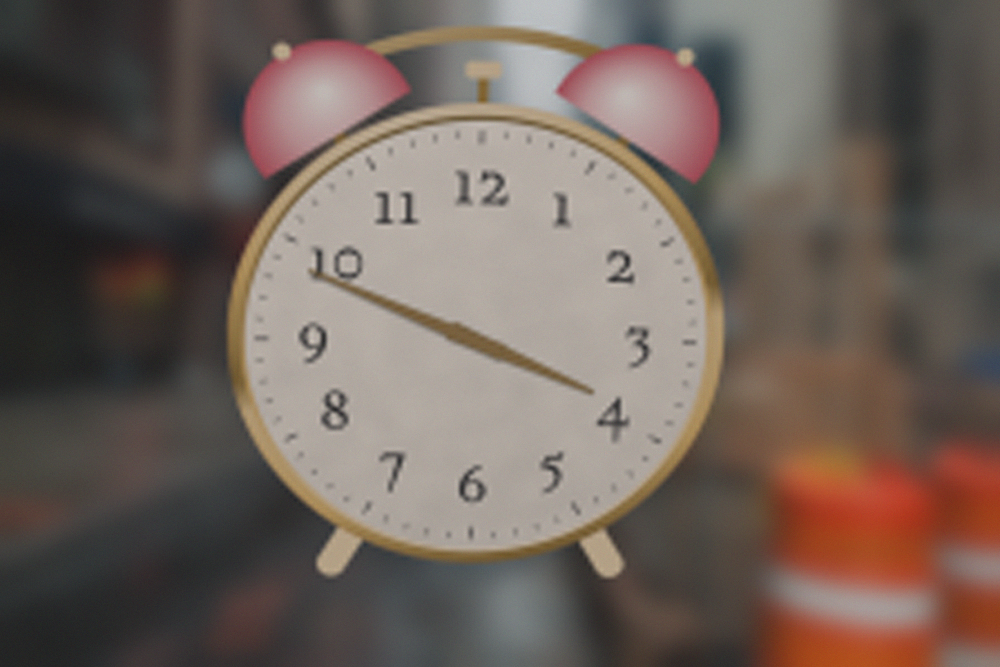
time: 3:49
